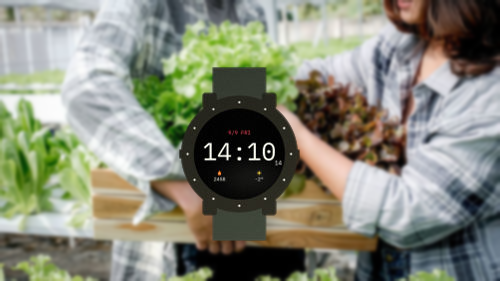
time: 14:10
